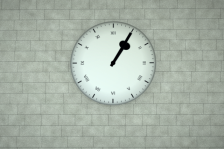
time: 1:05
